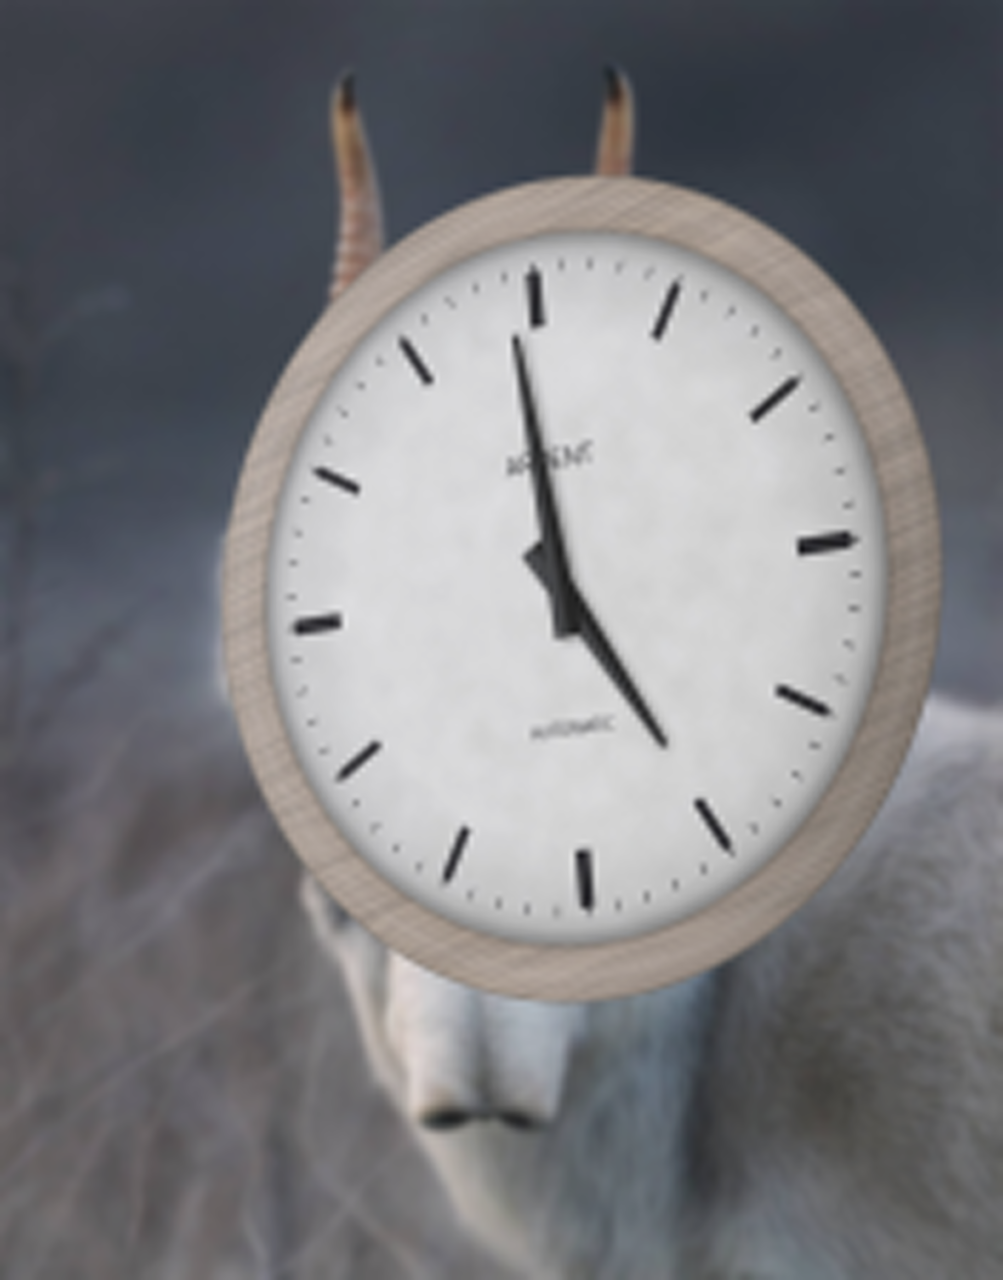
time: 4:59
